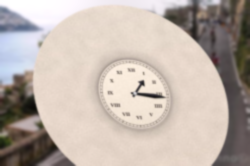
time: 1:16
